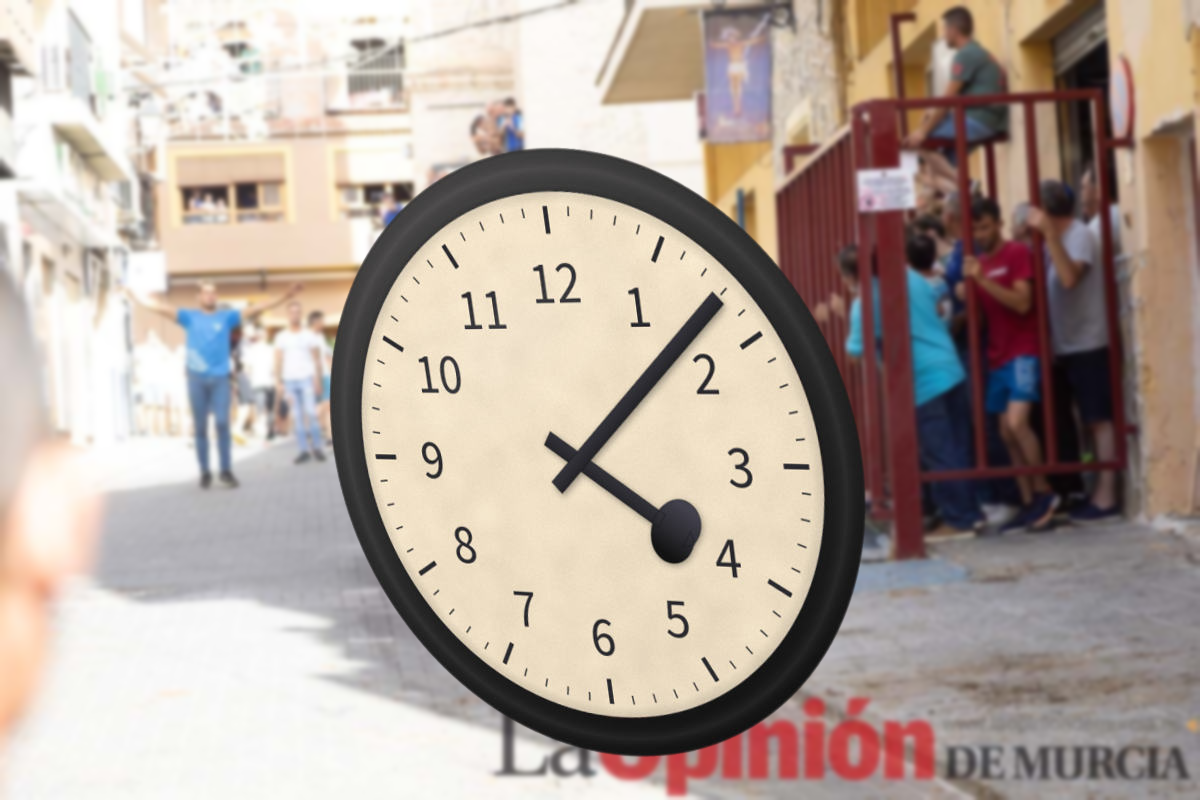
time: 4:08
